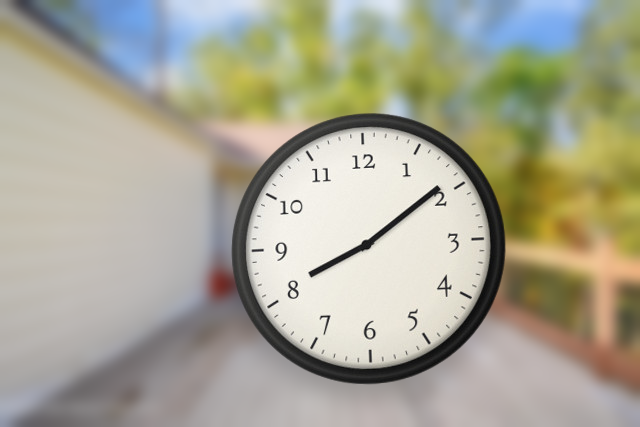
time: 8:09
